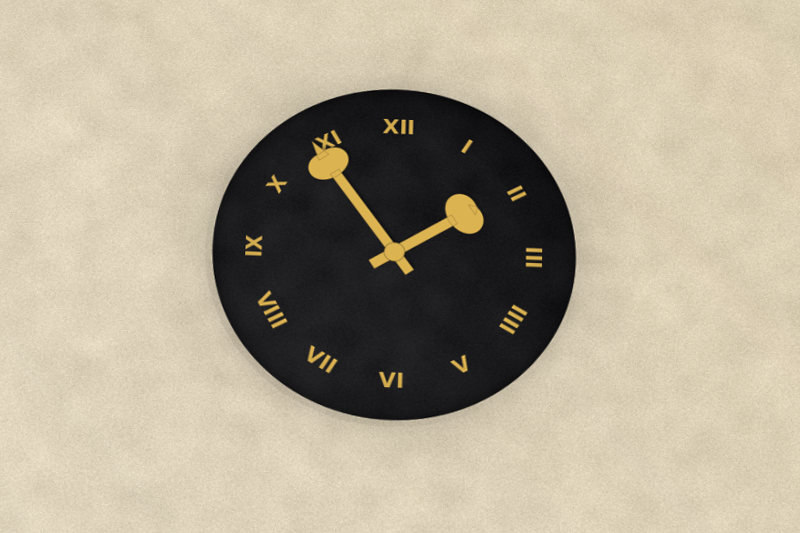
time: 1:54
